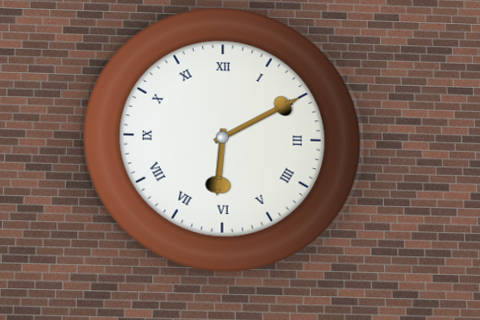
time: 6:10
